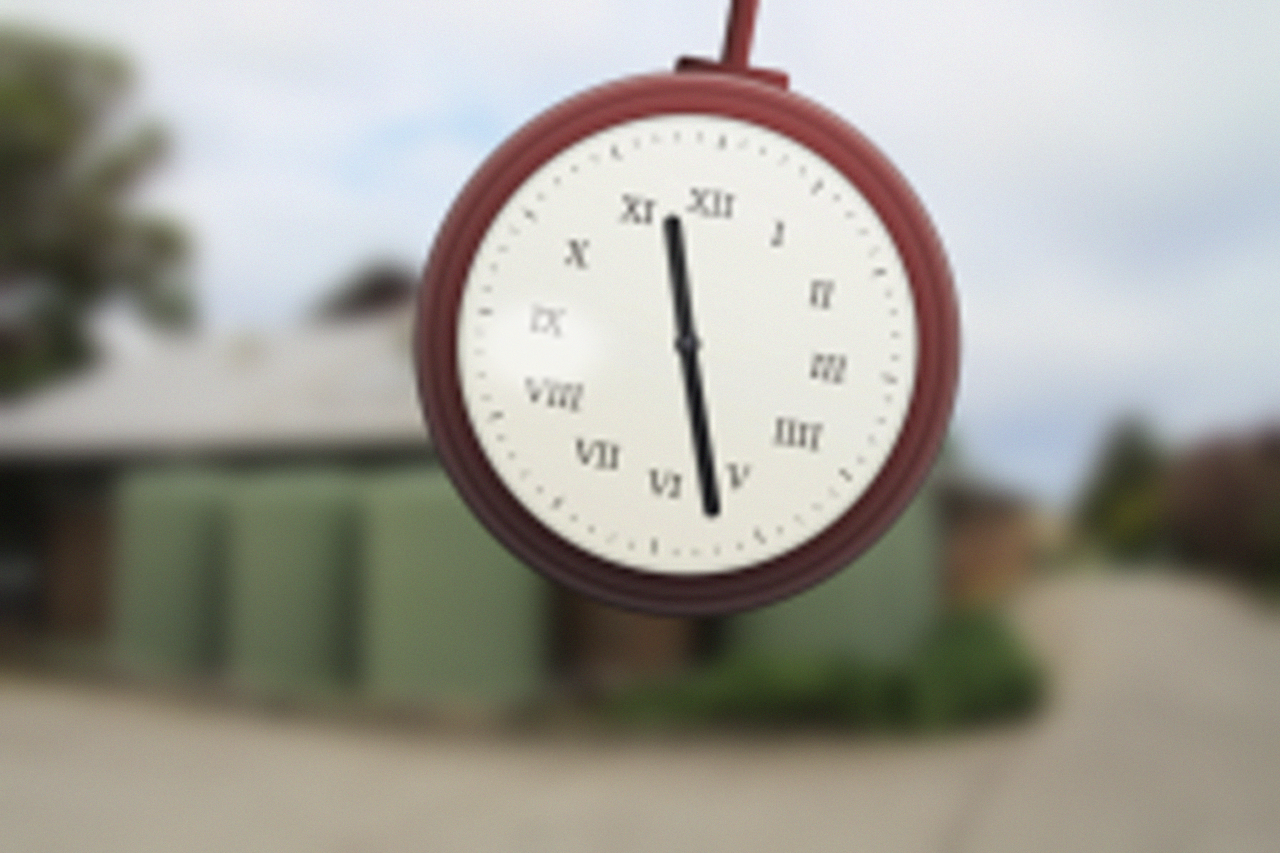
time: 11:27
